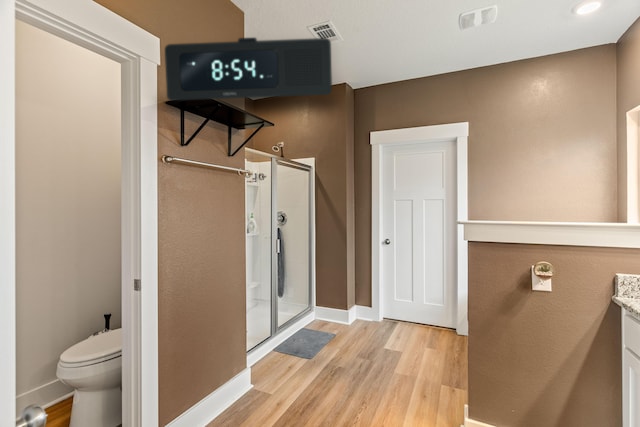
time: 8:54
